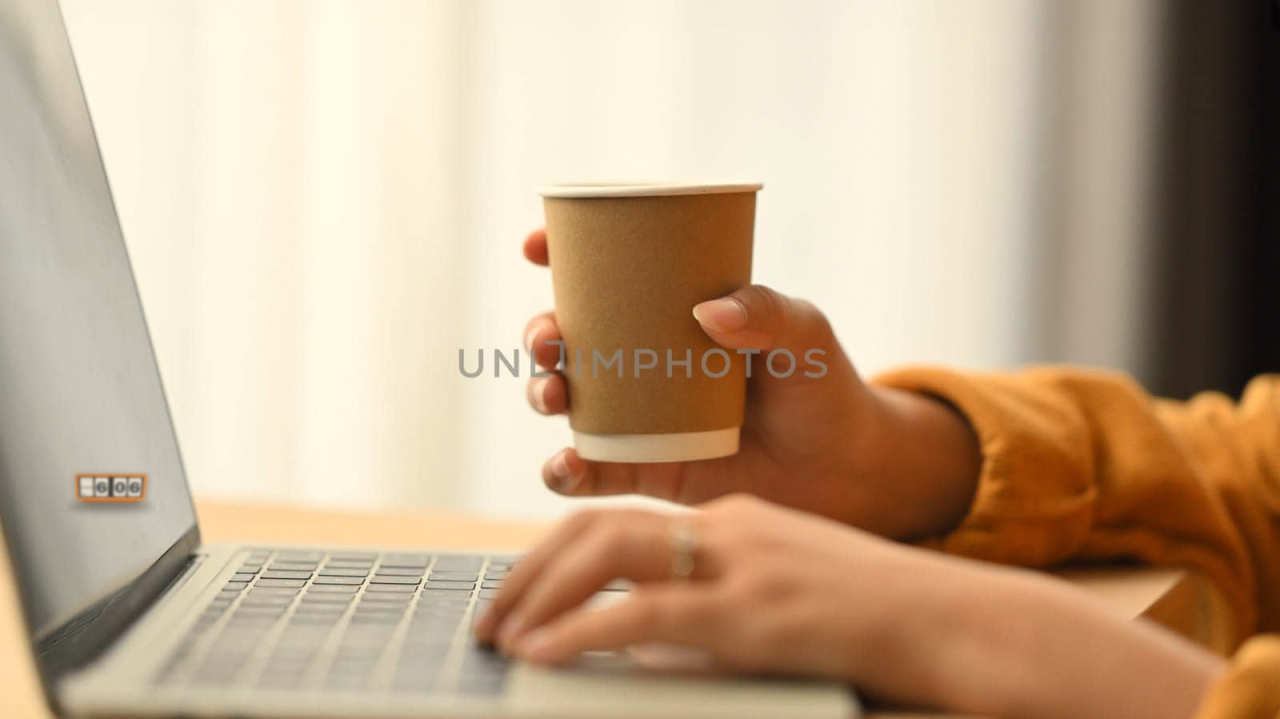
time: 6:06
